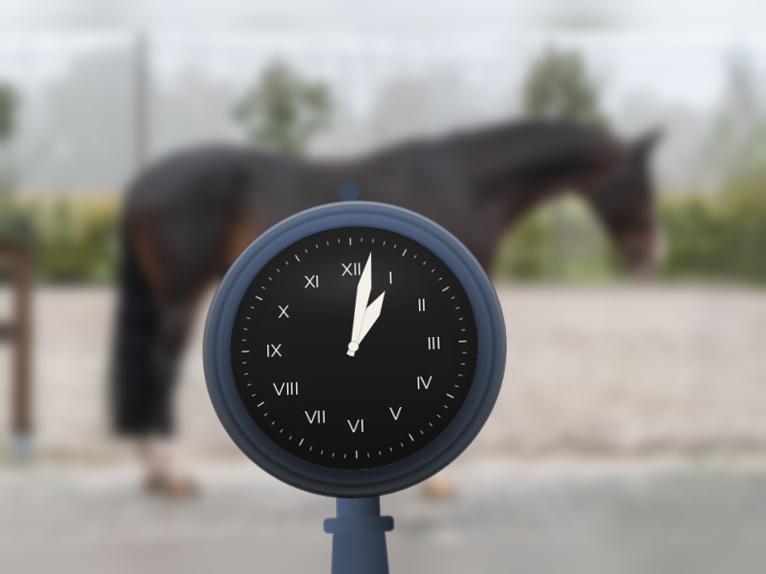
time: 1:02
